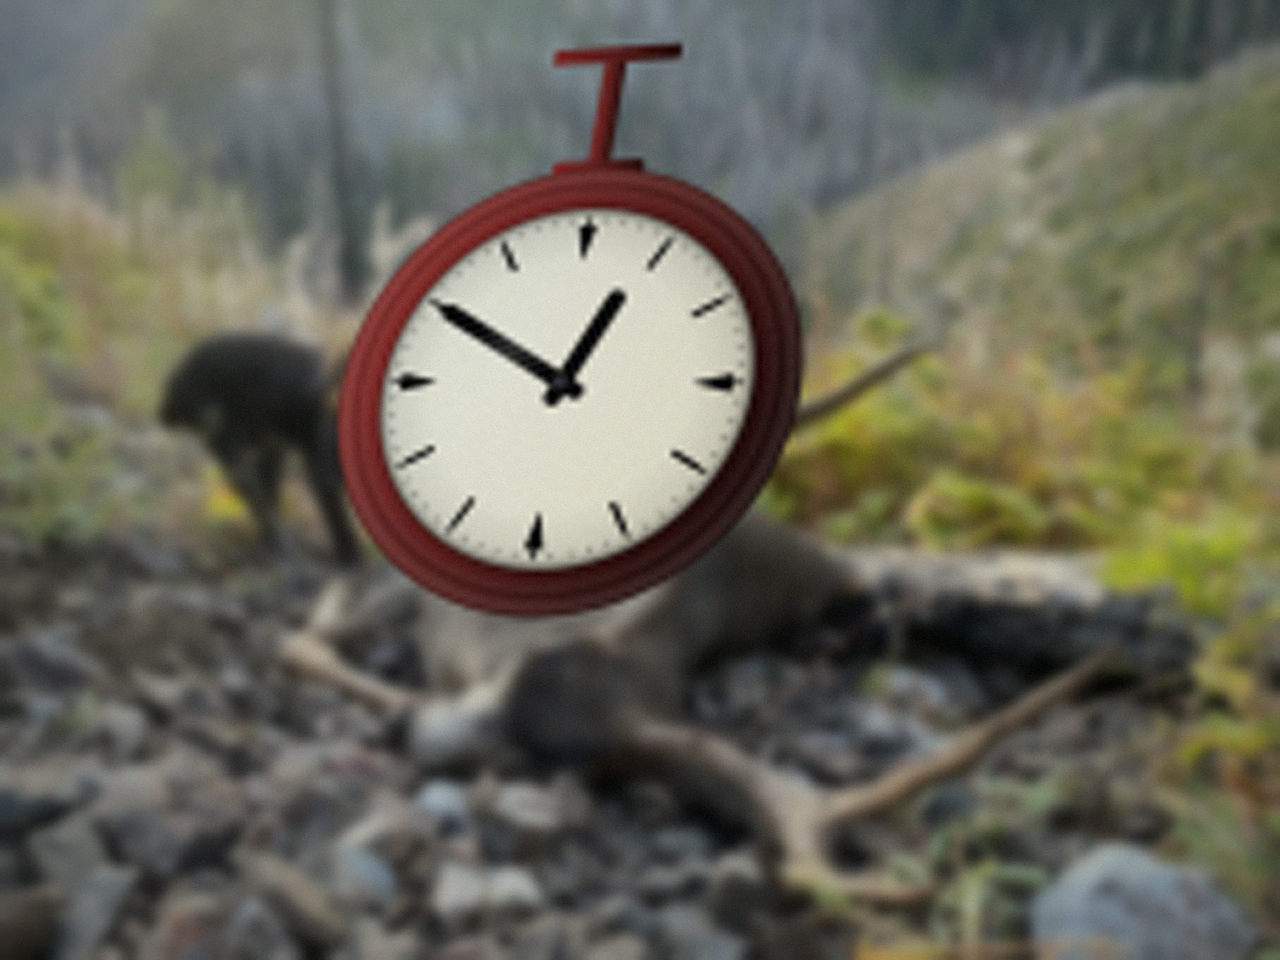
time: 12:50
